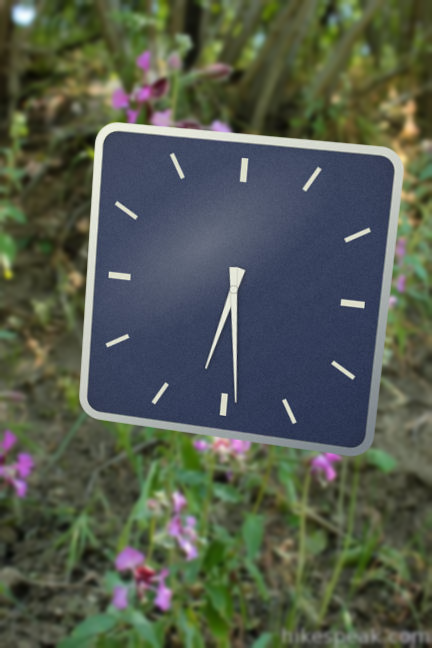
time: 6:29
